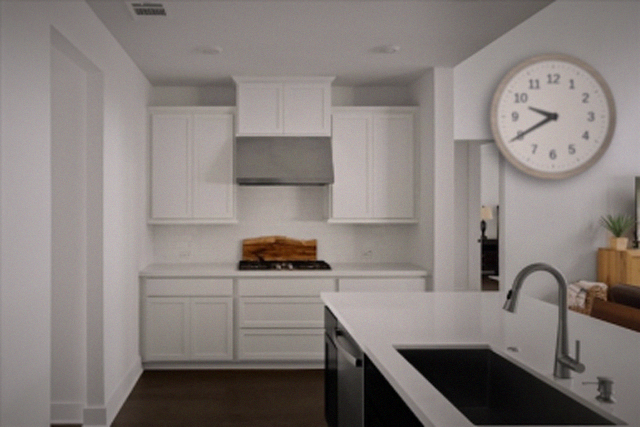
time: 9:40
